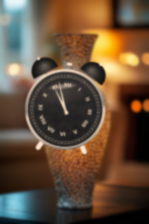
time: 10:57
